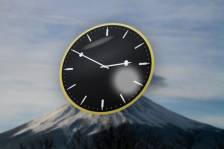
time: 2:50
